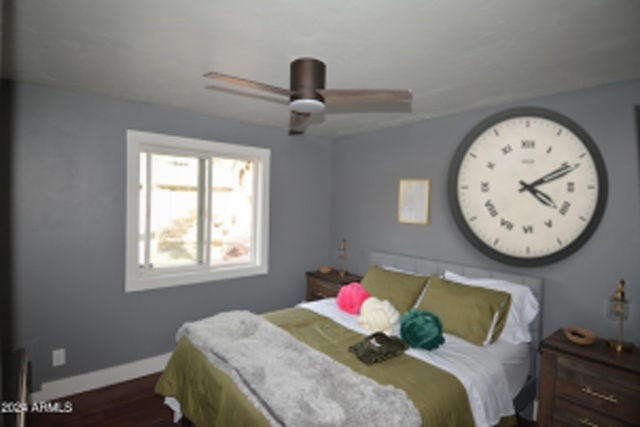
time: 4:11
